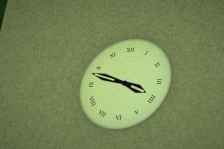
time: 3:48
